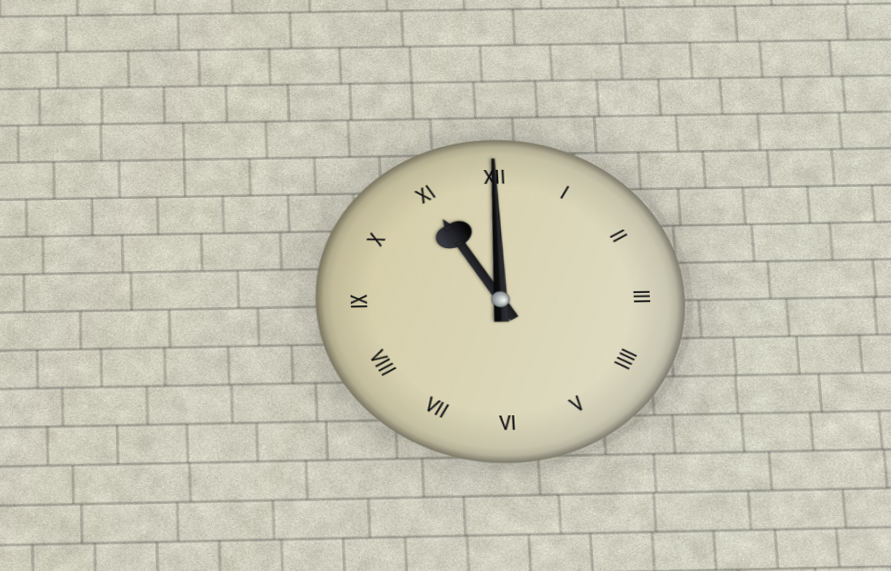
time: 11:00
